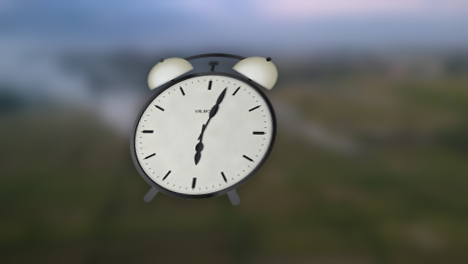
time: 6:03
